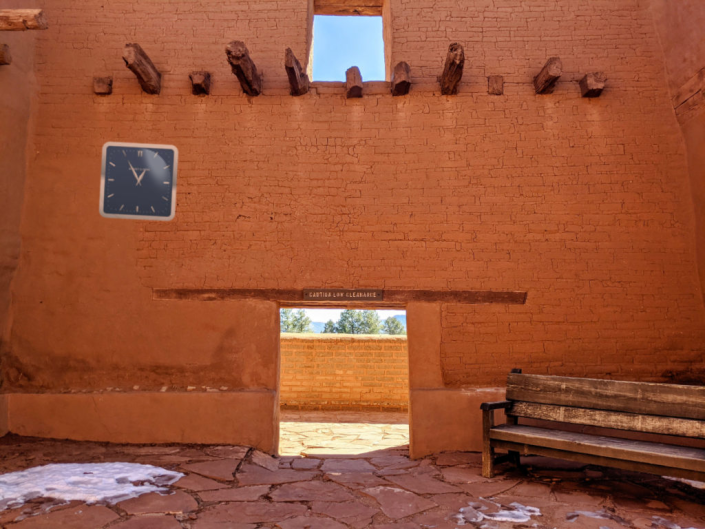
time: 12:55
